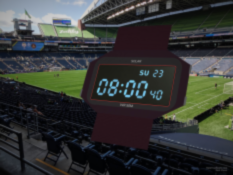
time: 8:00
